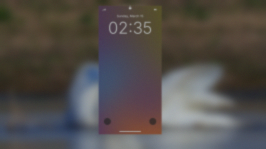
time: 2:35
